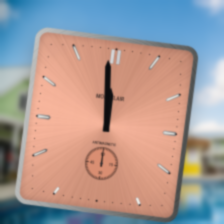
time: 11:59
